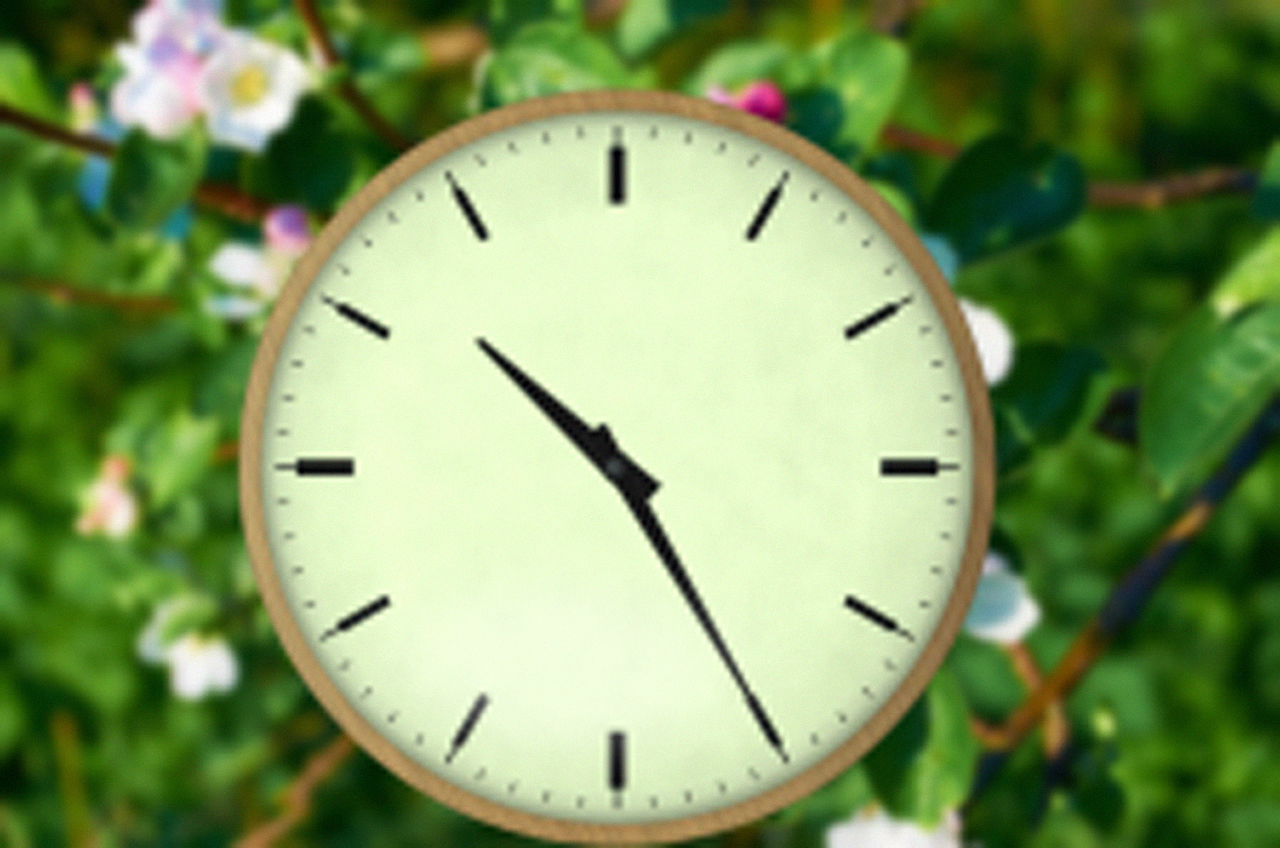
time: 10:25
